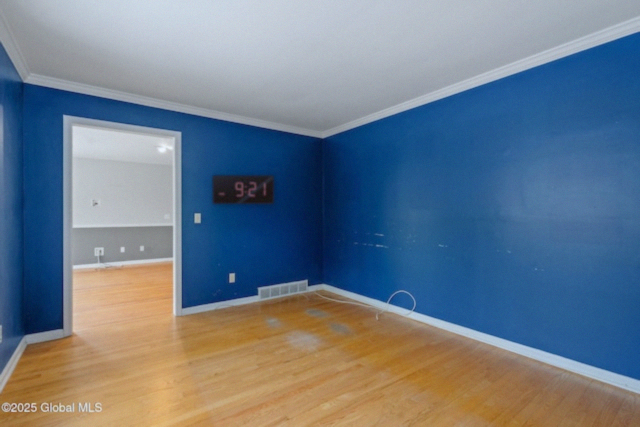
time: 9:21
